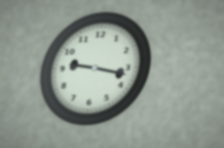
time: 9:17
